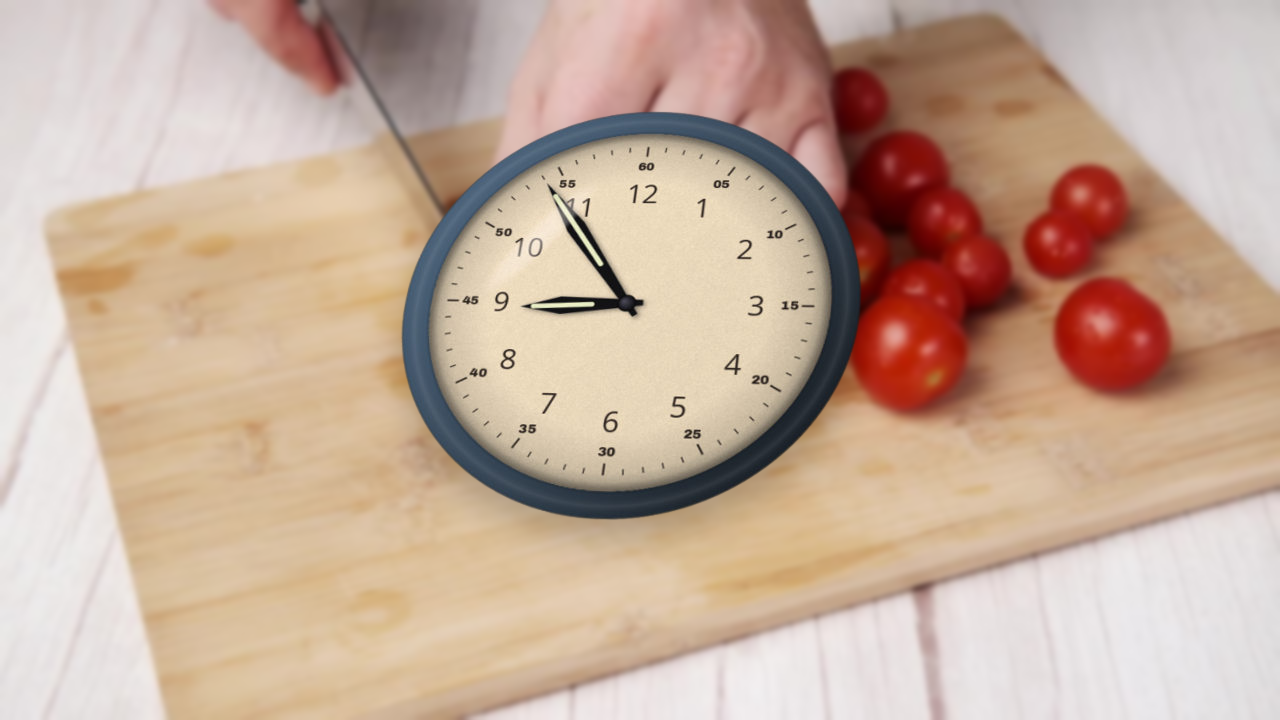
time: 8:54
